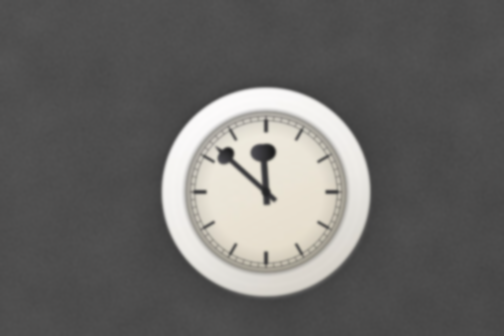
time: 11:52
